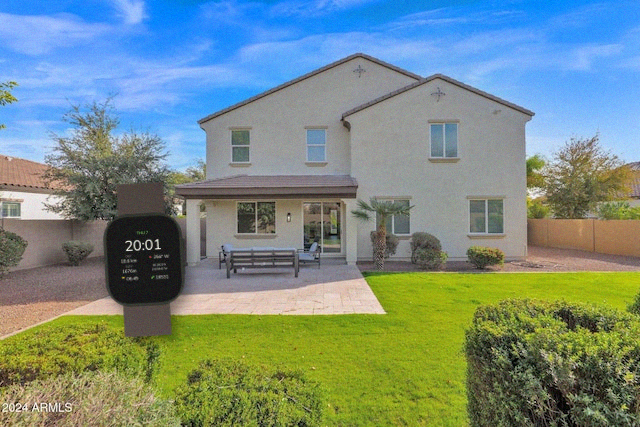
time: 20:01
